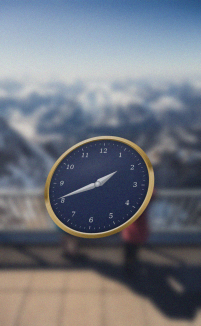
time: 1:41
